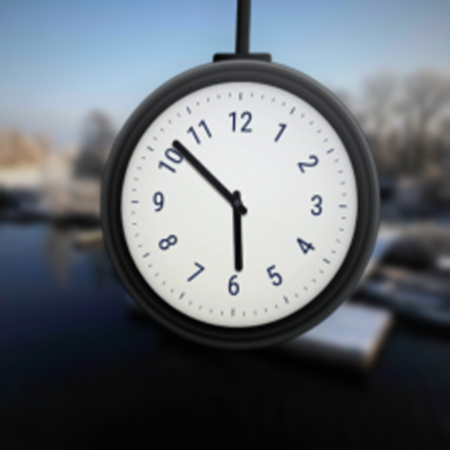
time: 5:52
